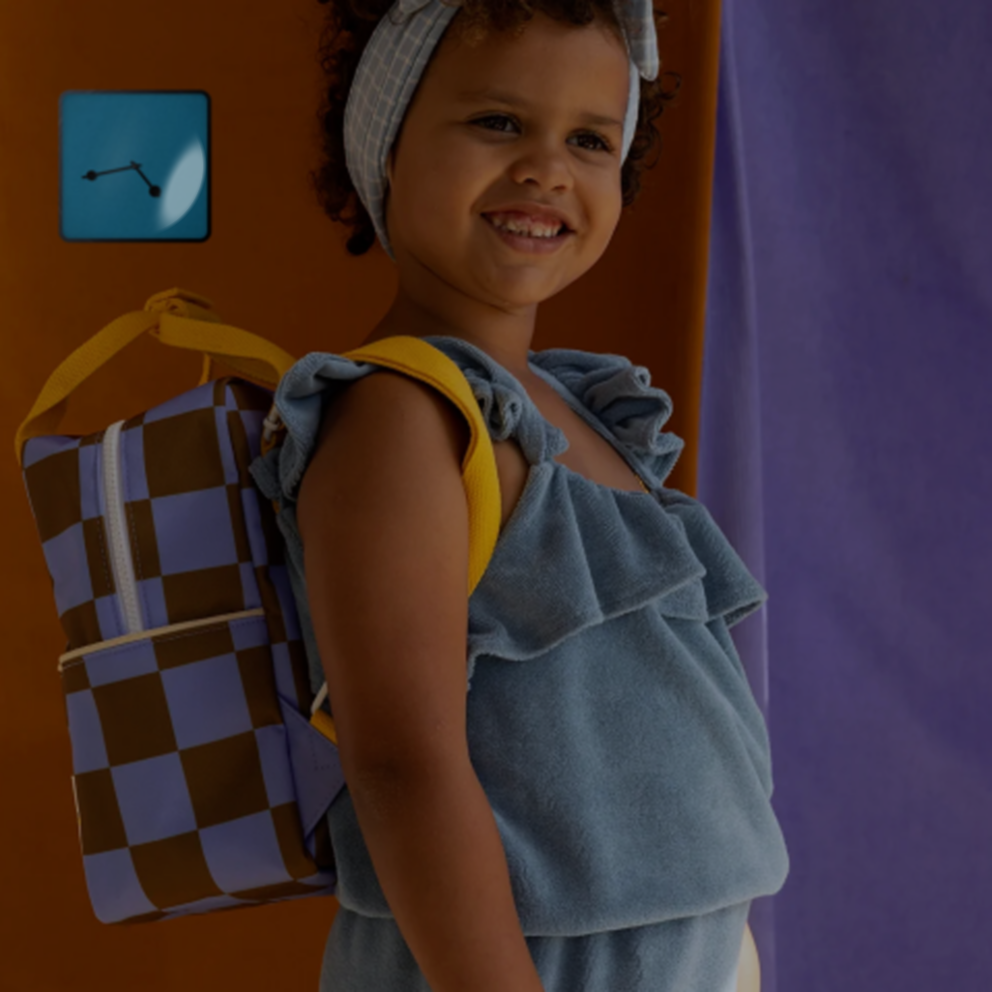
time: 4:43
